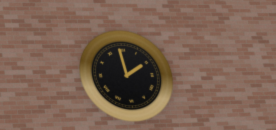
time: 1:59
